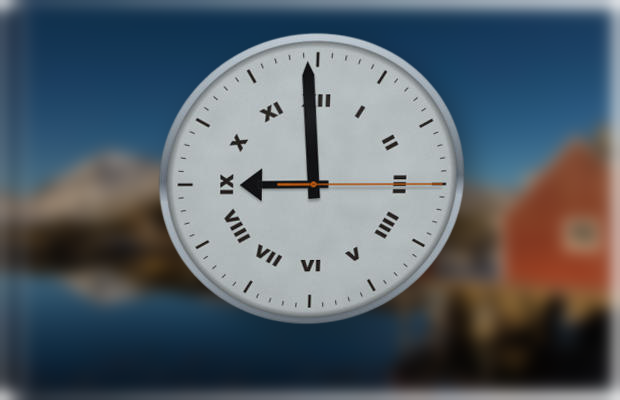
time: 8:59:15
